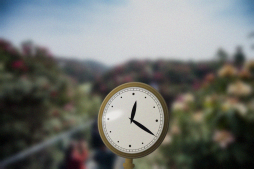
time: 12:20
